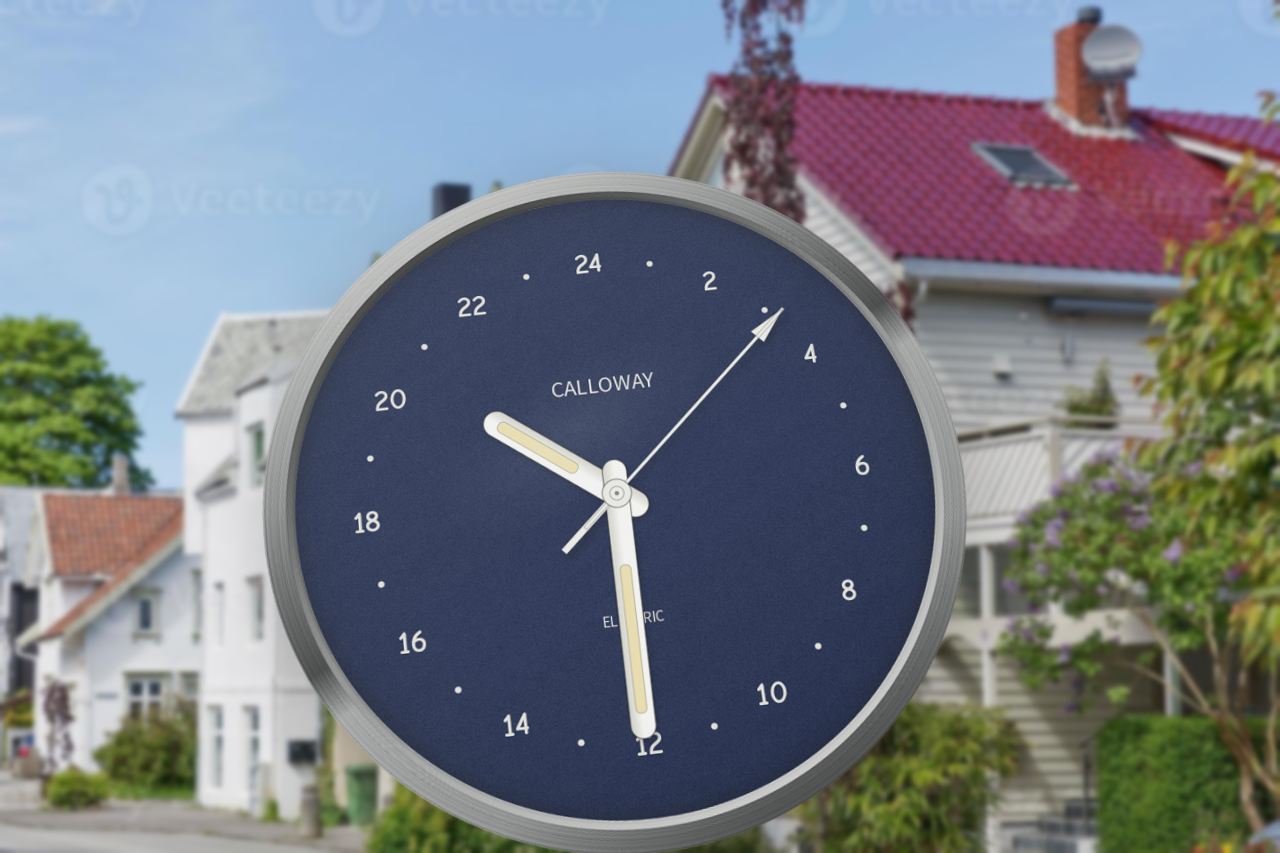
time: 20:30:08
